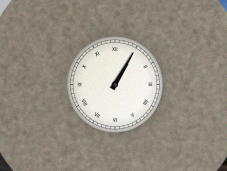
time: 1:05
